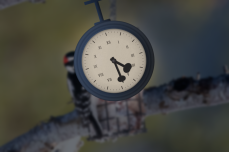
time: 4:29
